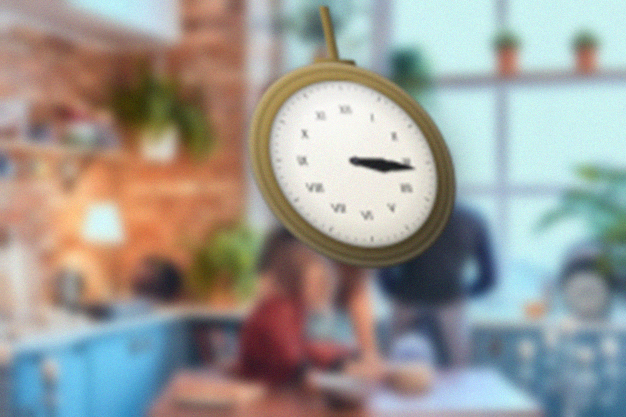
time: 3:16
